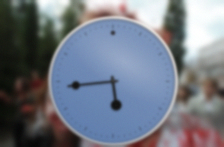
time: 5:44
